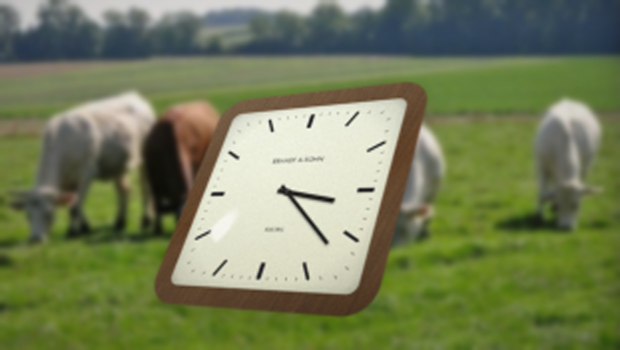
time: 3:22
